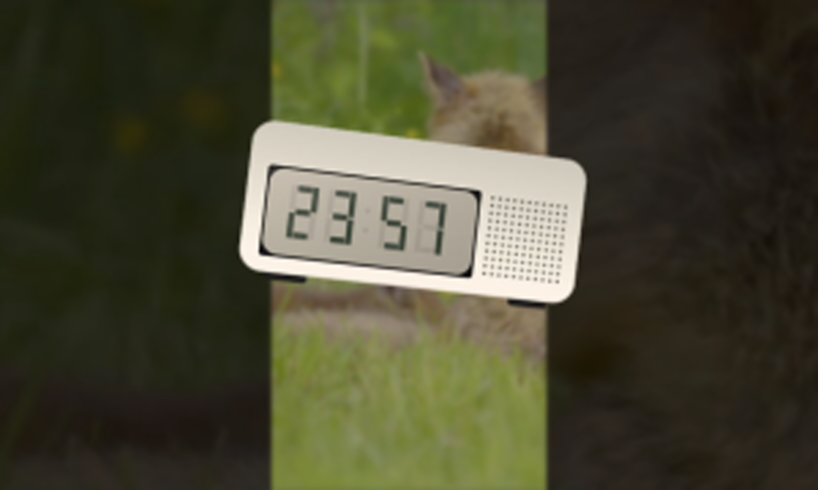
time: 23:57
